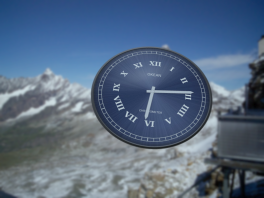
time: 6:14
